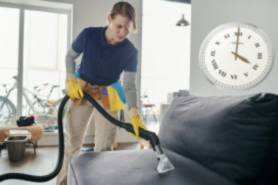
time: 4:00
